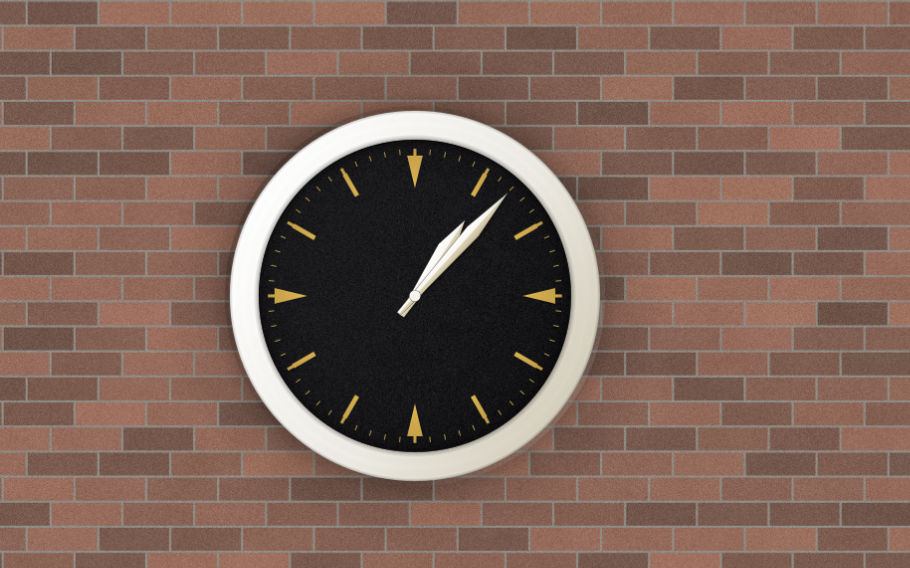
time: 1:07
